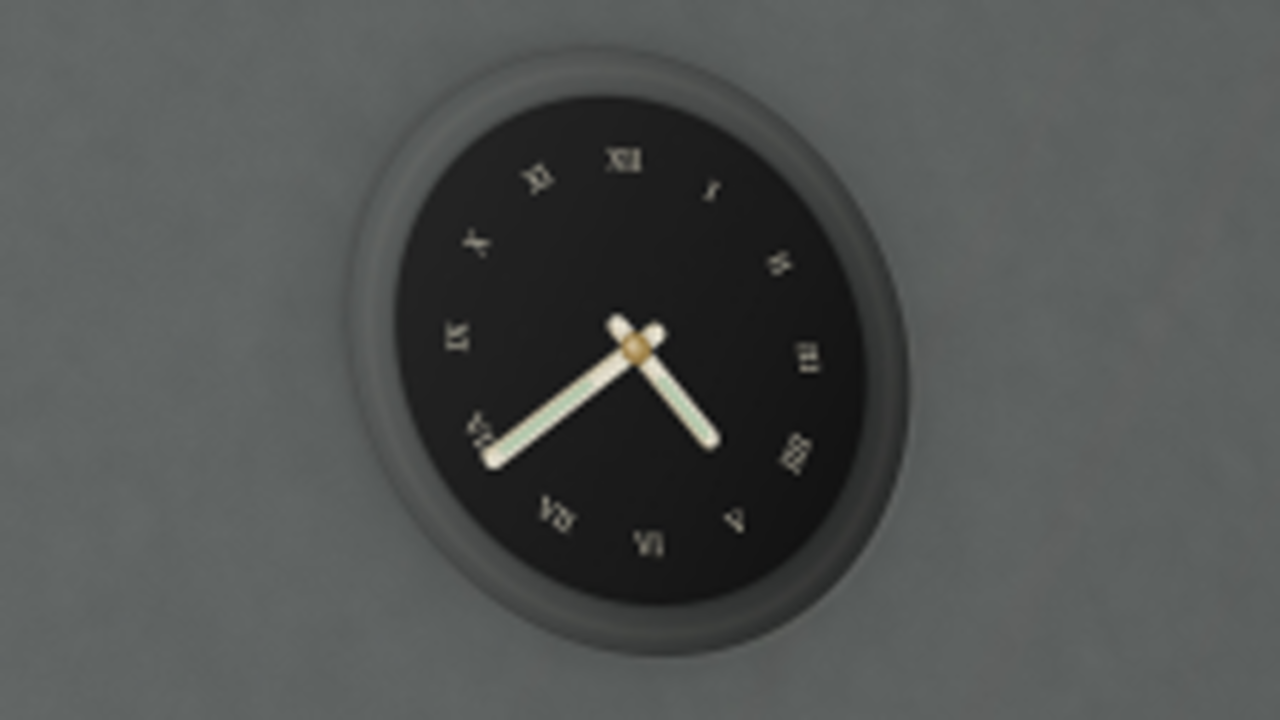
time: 4:39
